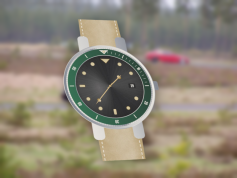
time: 1:37
